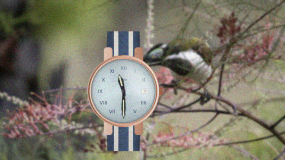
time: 11:30
